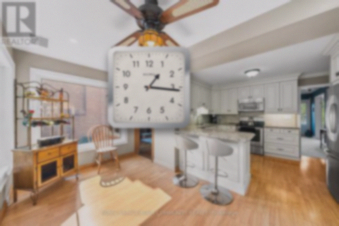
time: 1:16
